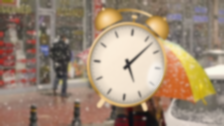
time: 5:07
